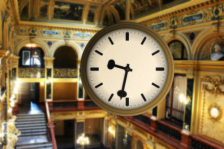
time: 9:32
